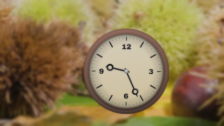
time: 9:26
